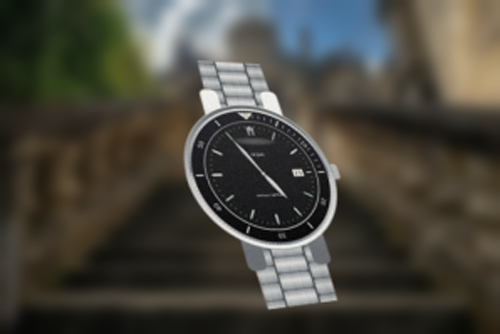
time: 4:55
